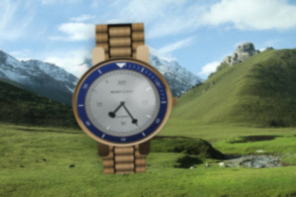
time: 7:25
